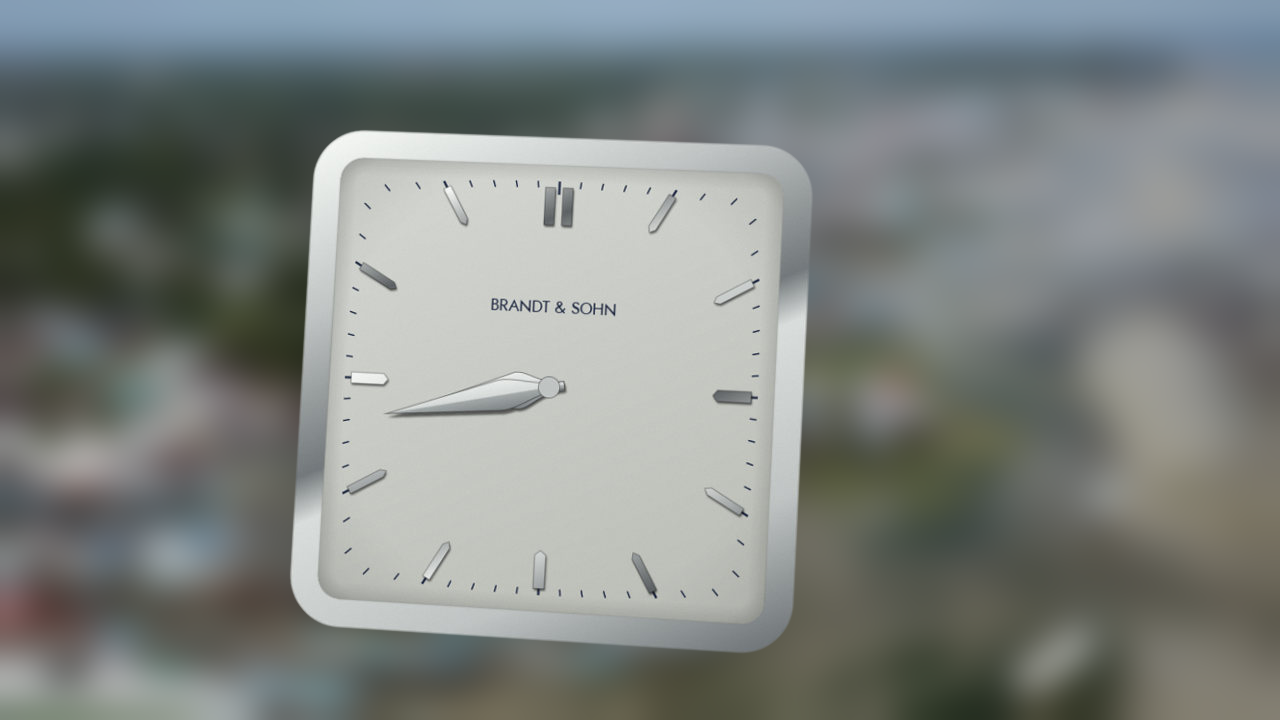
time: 8:43
